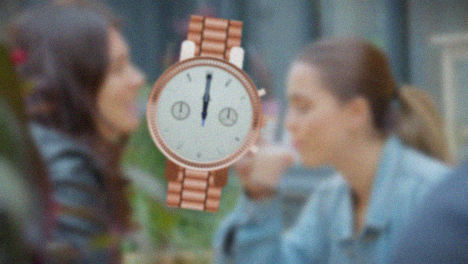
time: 12:00
